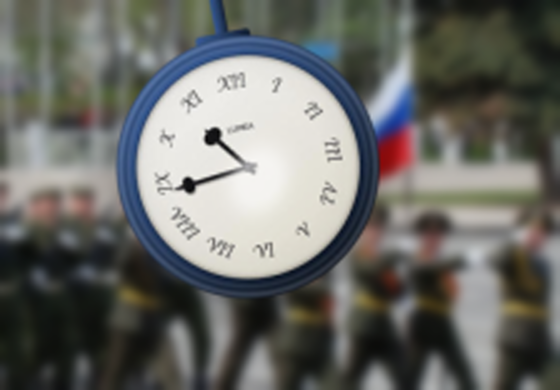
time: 10:44
